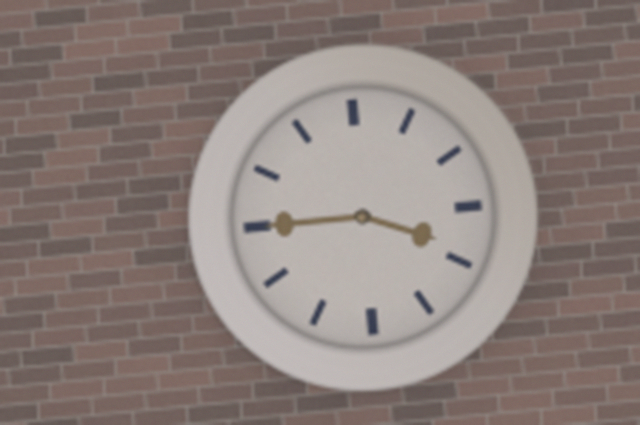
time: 3:45
